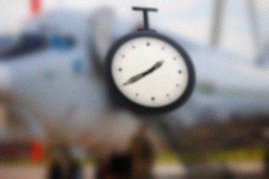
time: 1:40
